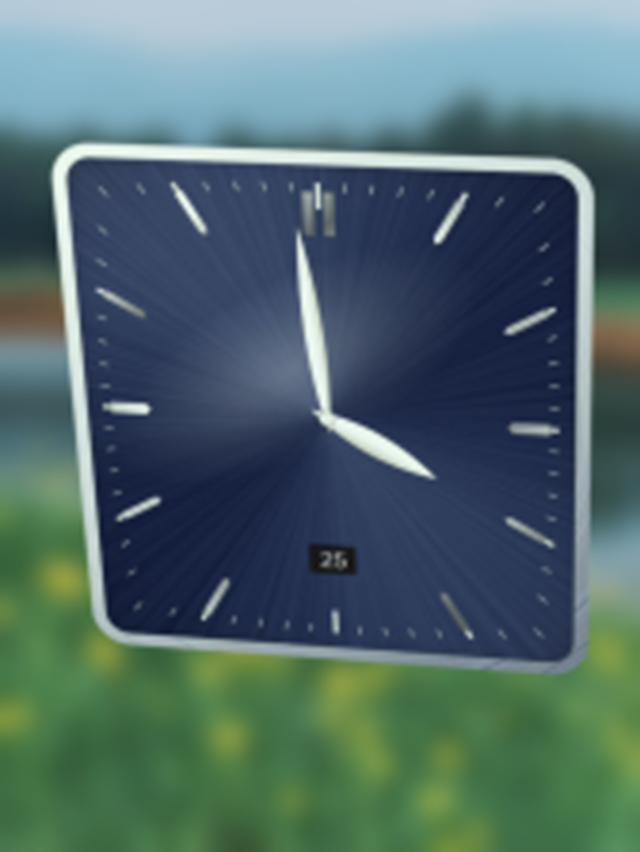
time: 3:59
